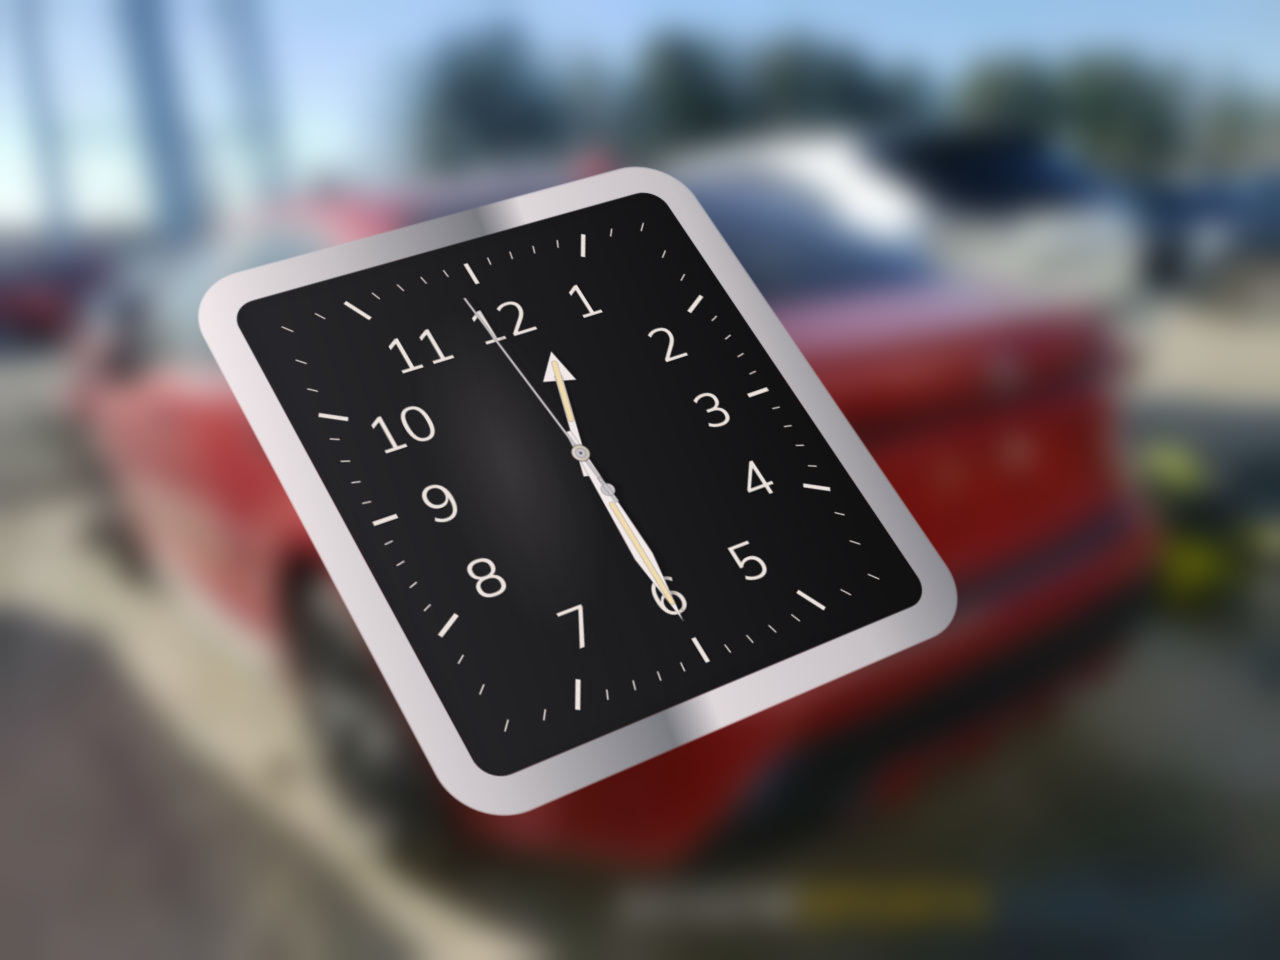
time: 12:29:59
